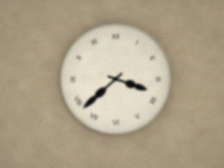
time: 3:38
